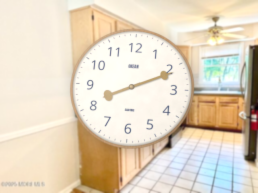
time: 8:11
